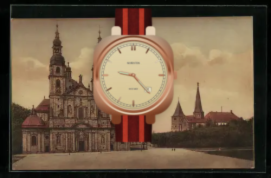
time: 9:23
